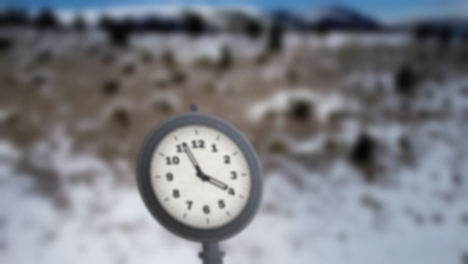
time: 3:56
